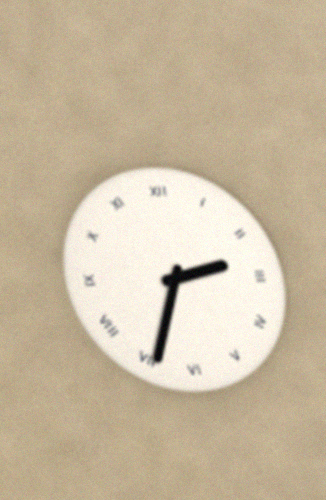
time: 2:34
